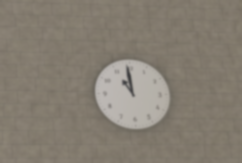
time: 10:59
